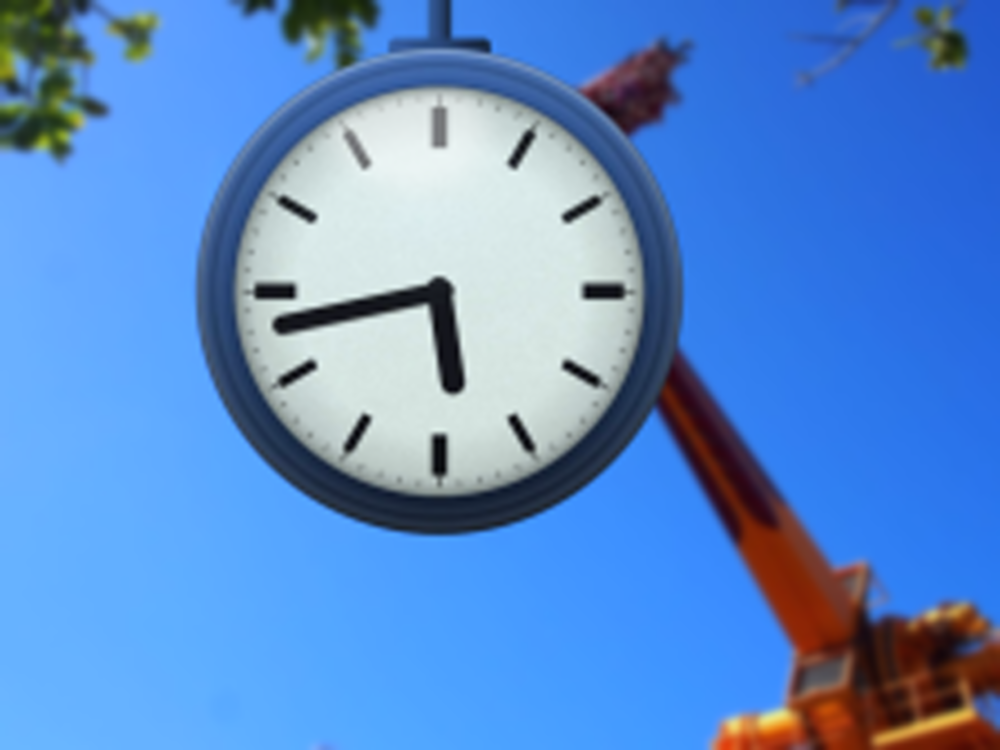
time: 5:43
